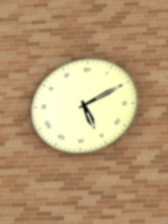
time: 5:10
